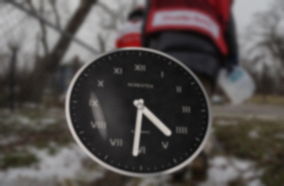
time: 4:31
